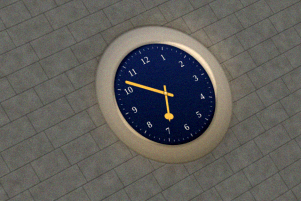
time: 6:52
